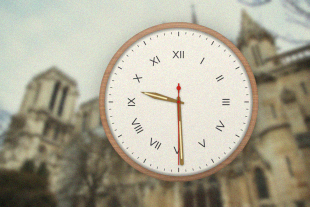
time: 9:29:30
